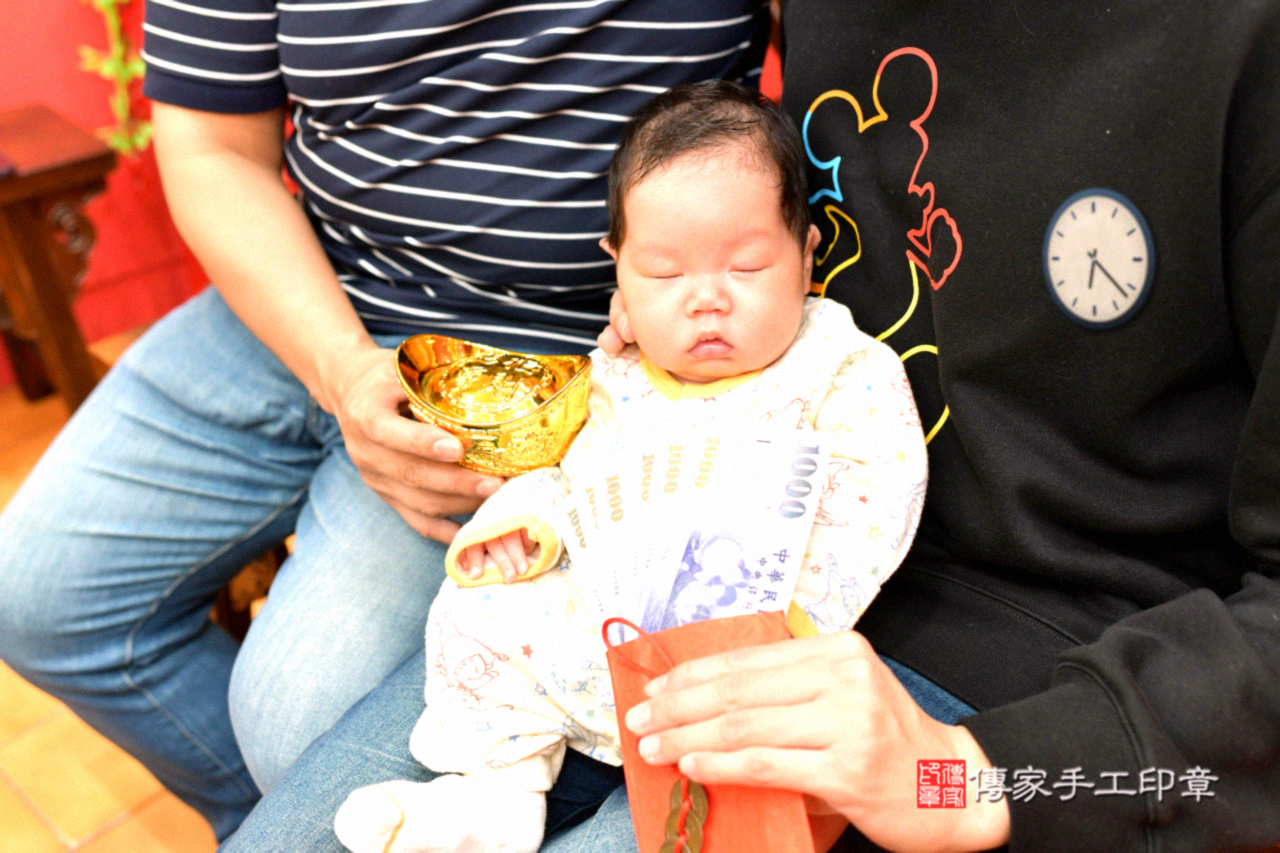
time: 6:22
